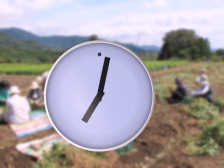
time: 7:02
